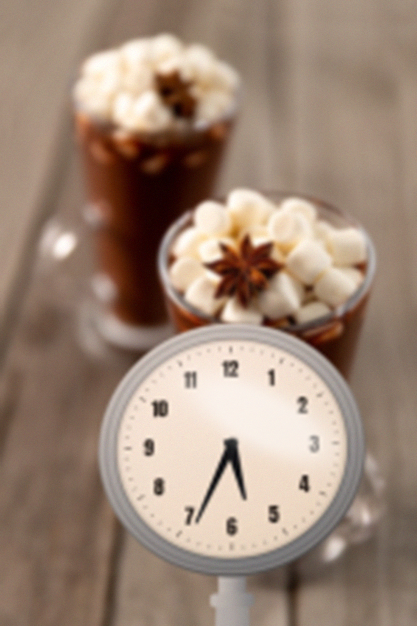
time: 5:34
